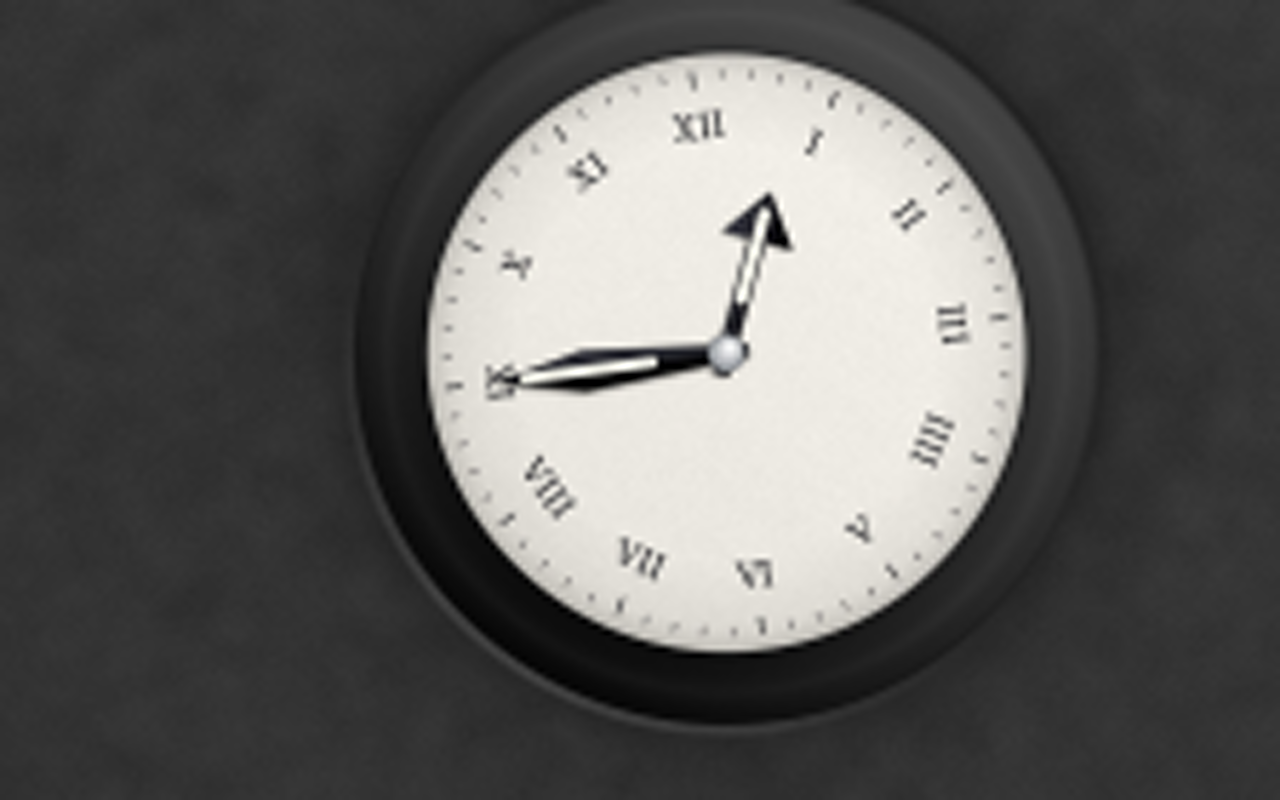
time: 12:45
